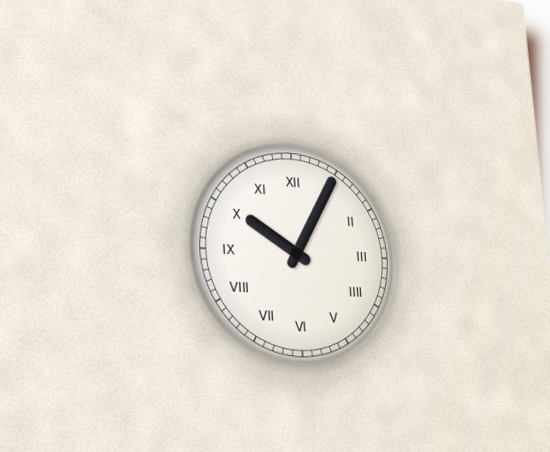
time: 10:05
